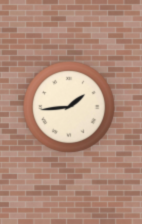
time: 1:44
